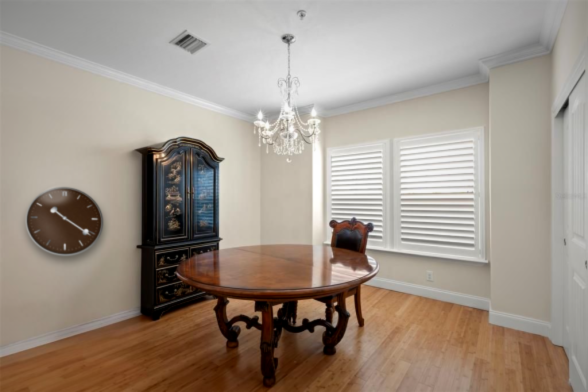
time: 10:21
